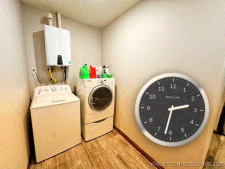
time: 2:32
